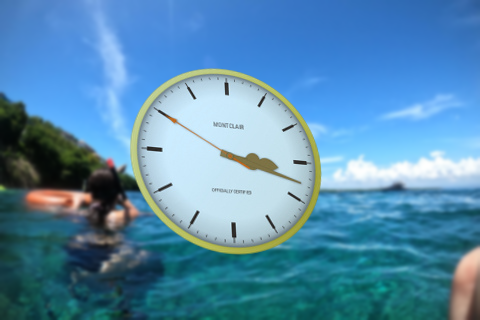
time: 3:17:50
